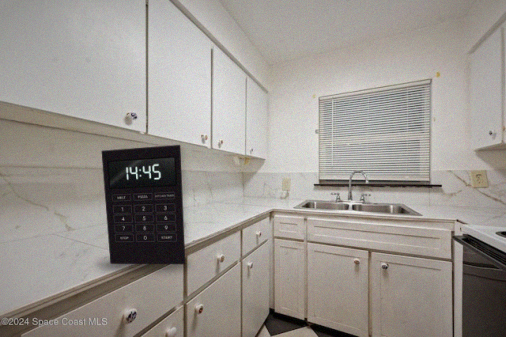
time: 14:45
